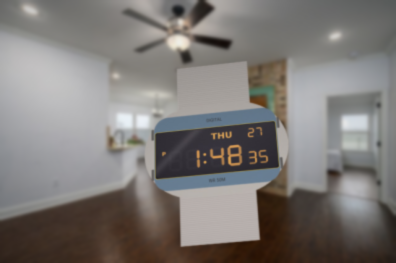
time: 1:48:35
